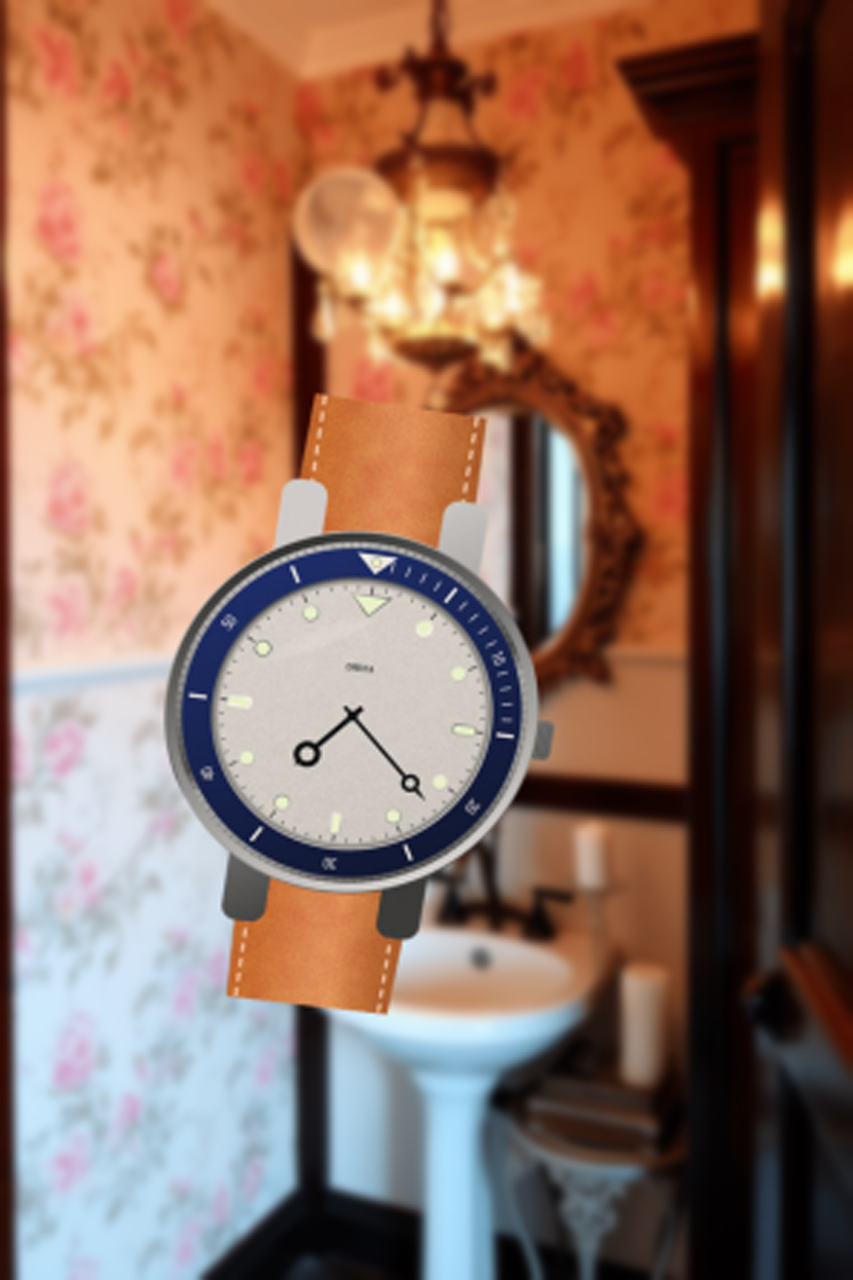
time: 7:22
